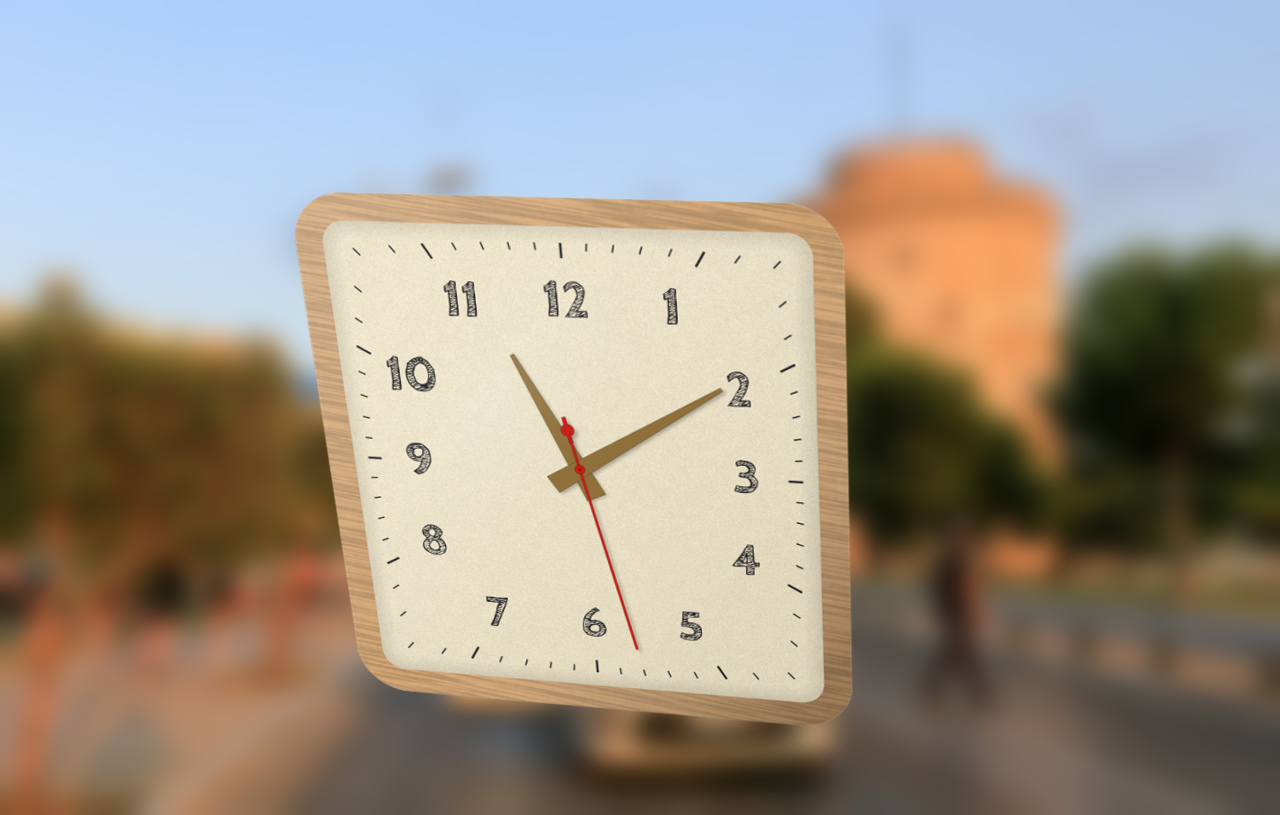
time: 11:09:28
